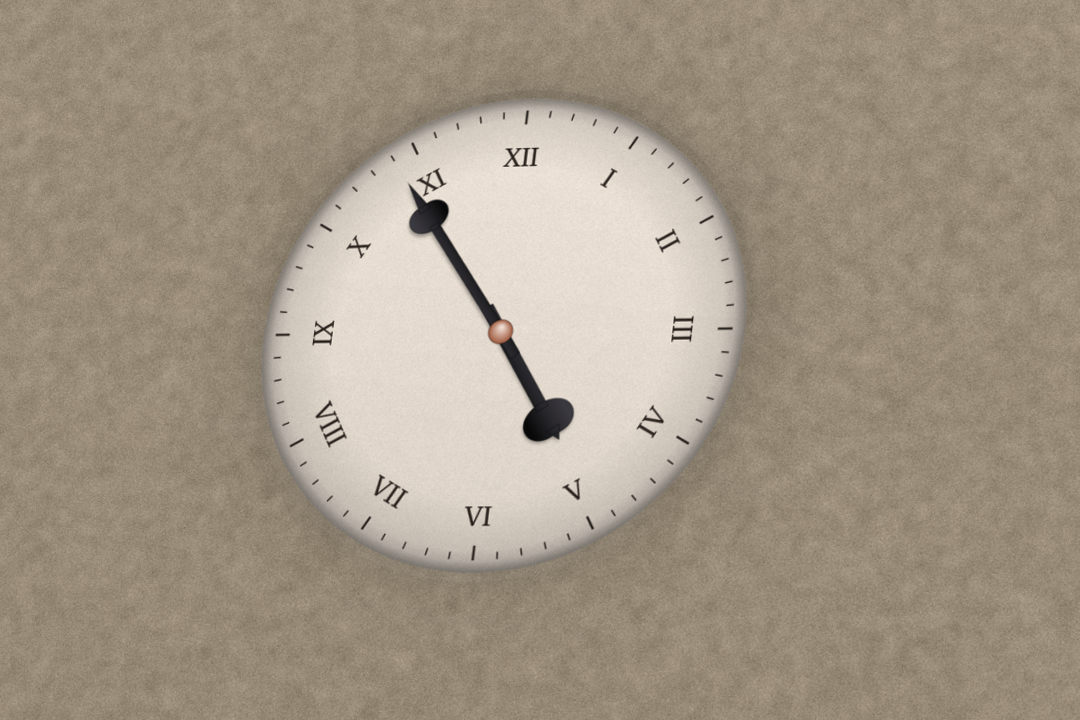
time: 4:54
